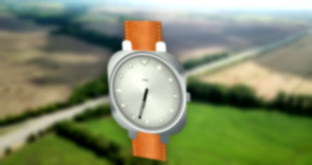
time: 6:33
